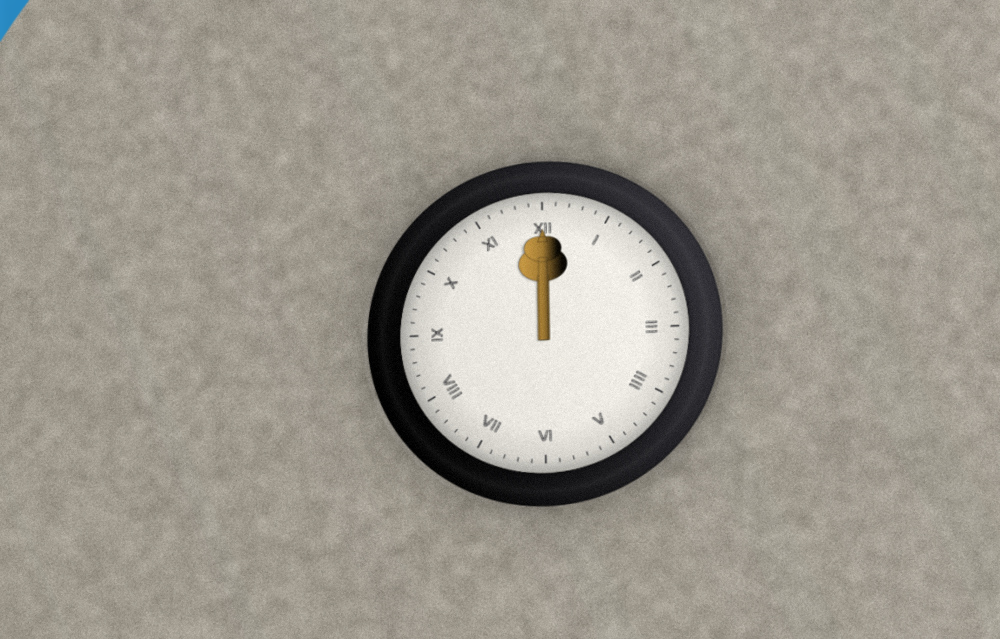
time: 12:00
